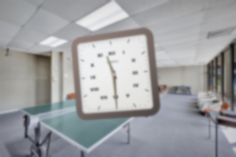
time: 11:30
